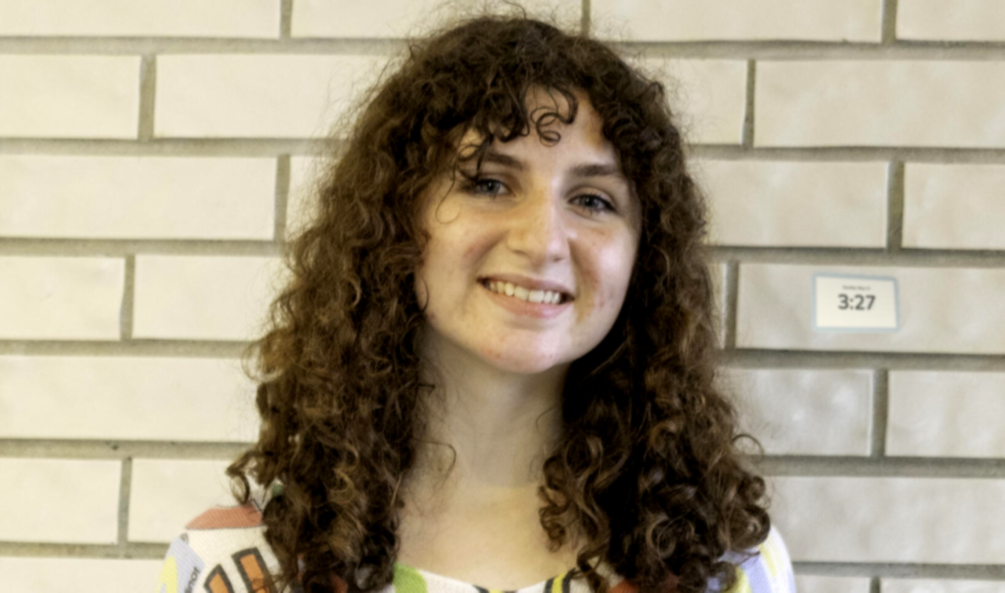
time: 3:27
